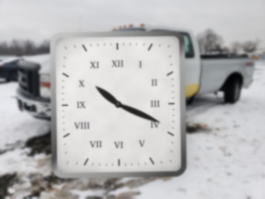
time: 10:19
